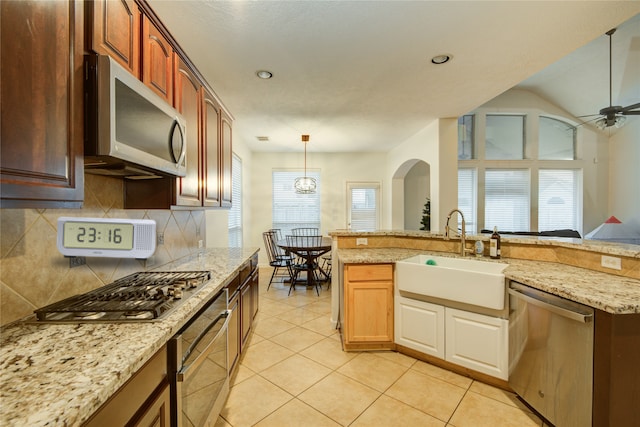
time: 23:16
